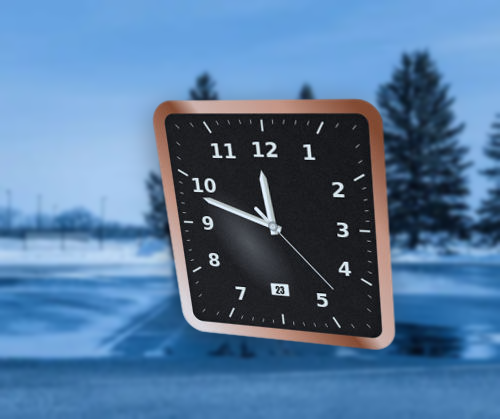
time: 11:48:23
